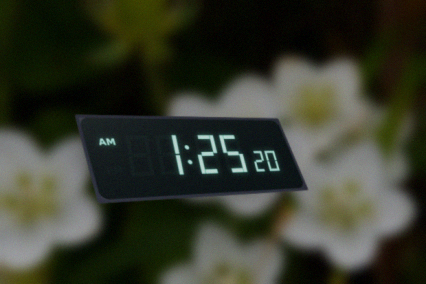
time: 1:25:20
